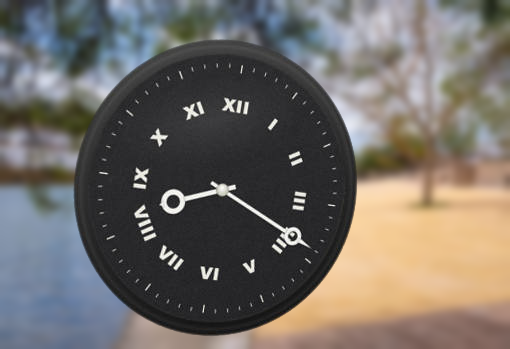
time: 8:19
